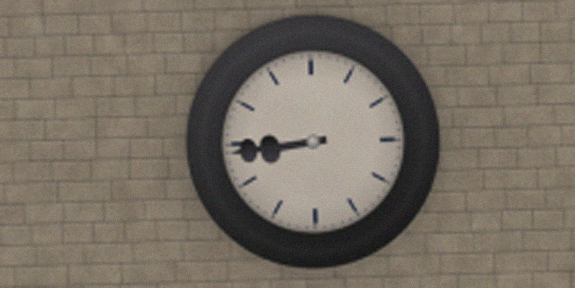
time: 8:44
